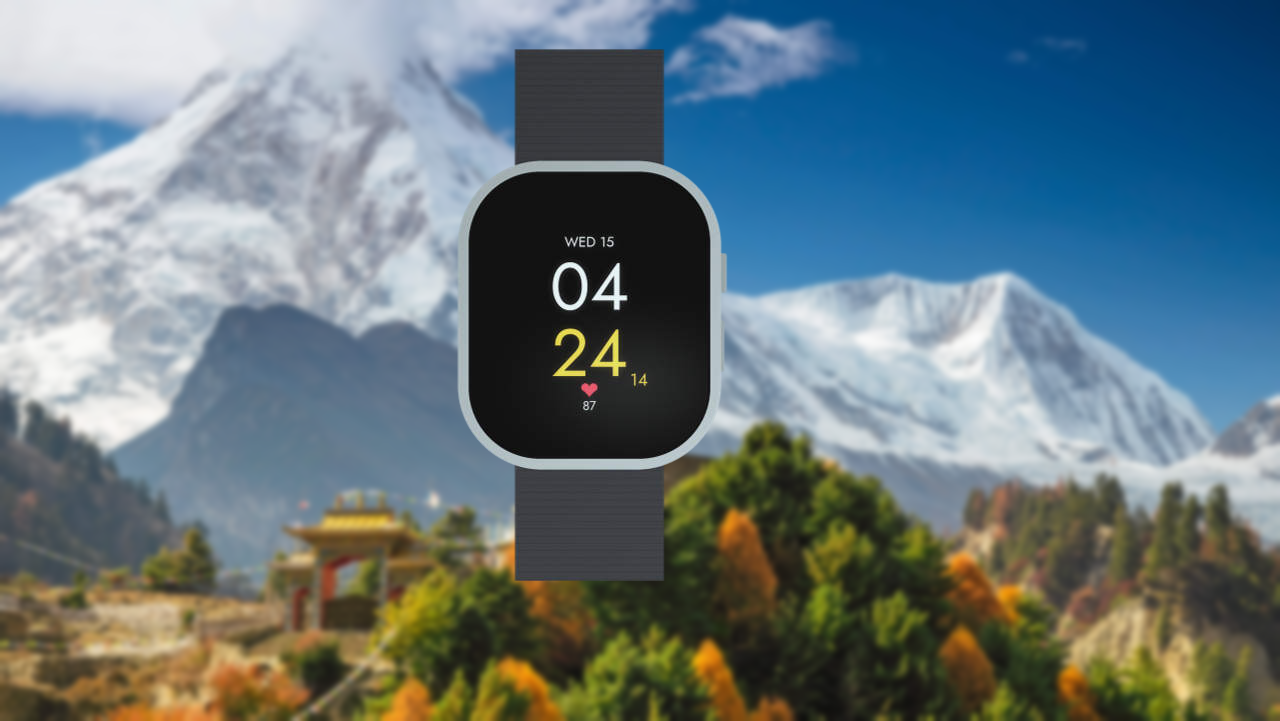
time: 4:24:14
